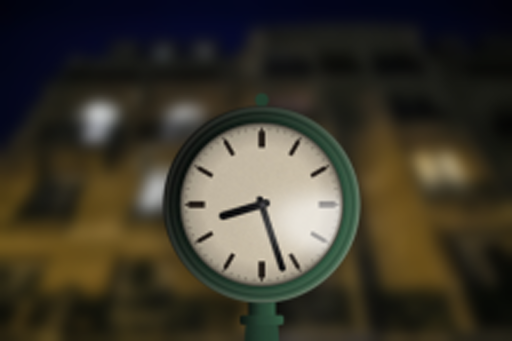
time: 8:27
